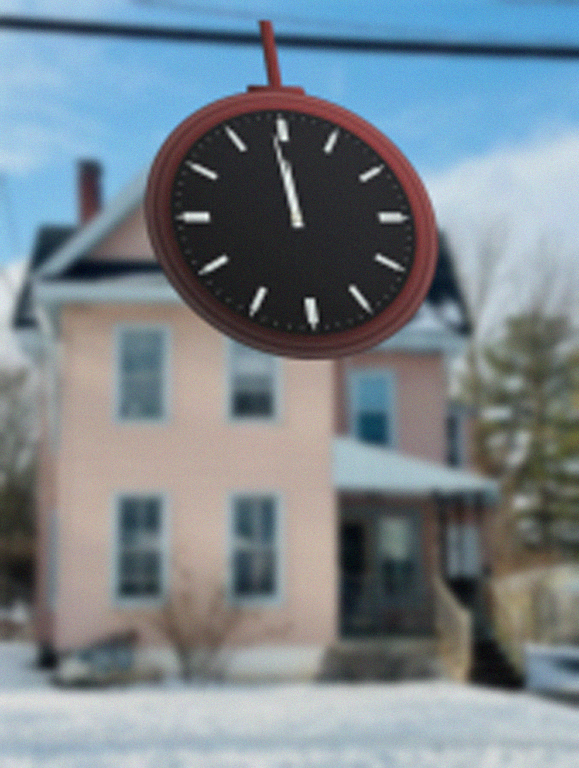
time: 11:59
